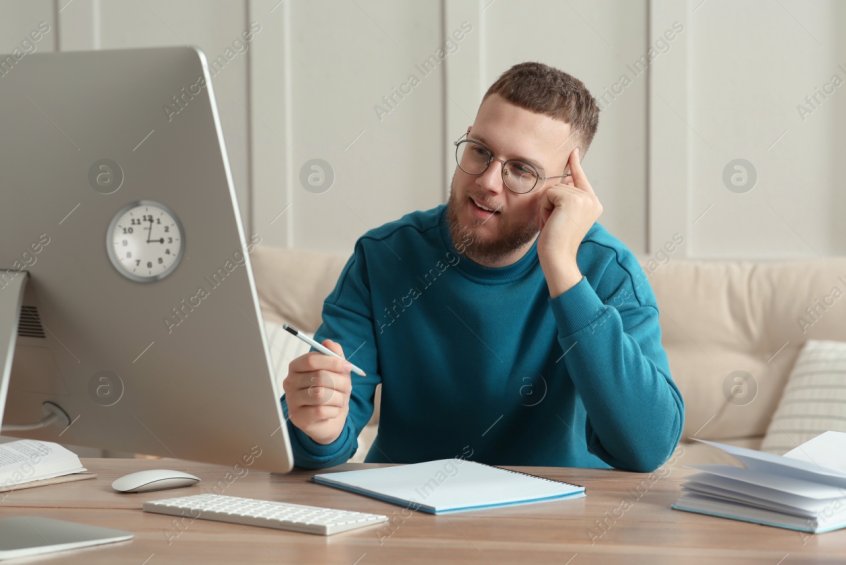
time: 3:02
